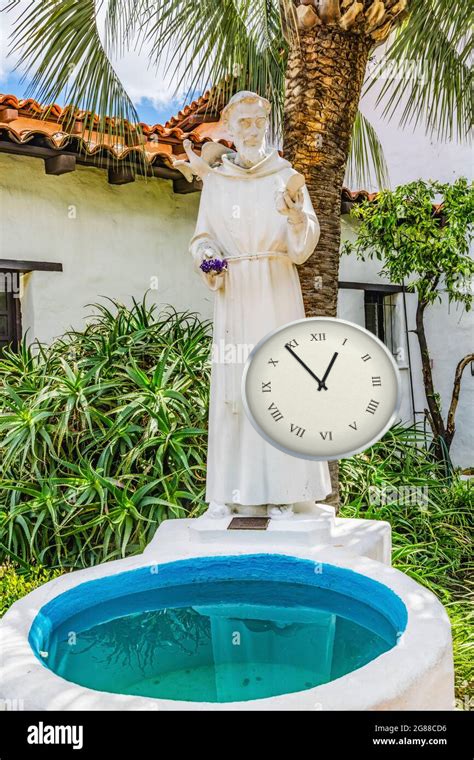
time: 12:54
